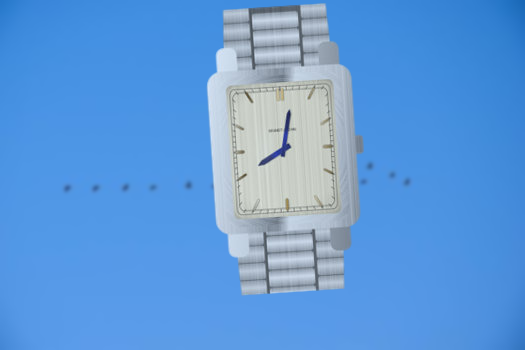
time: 8:02
